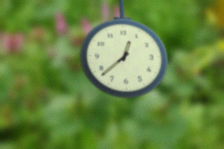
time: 12:38
